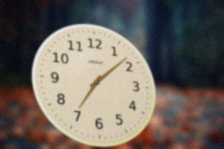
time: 7:08
